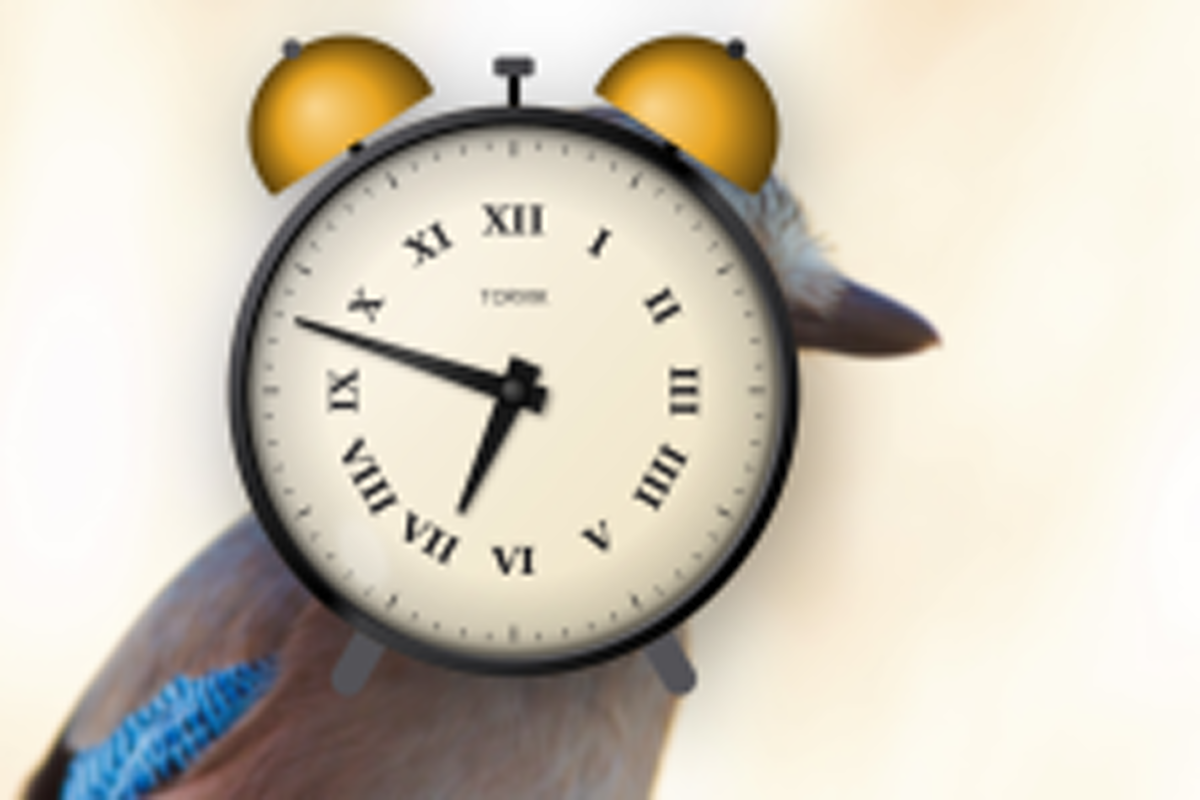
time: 6:48
